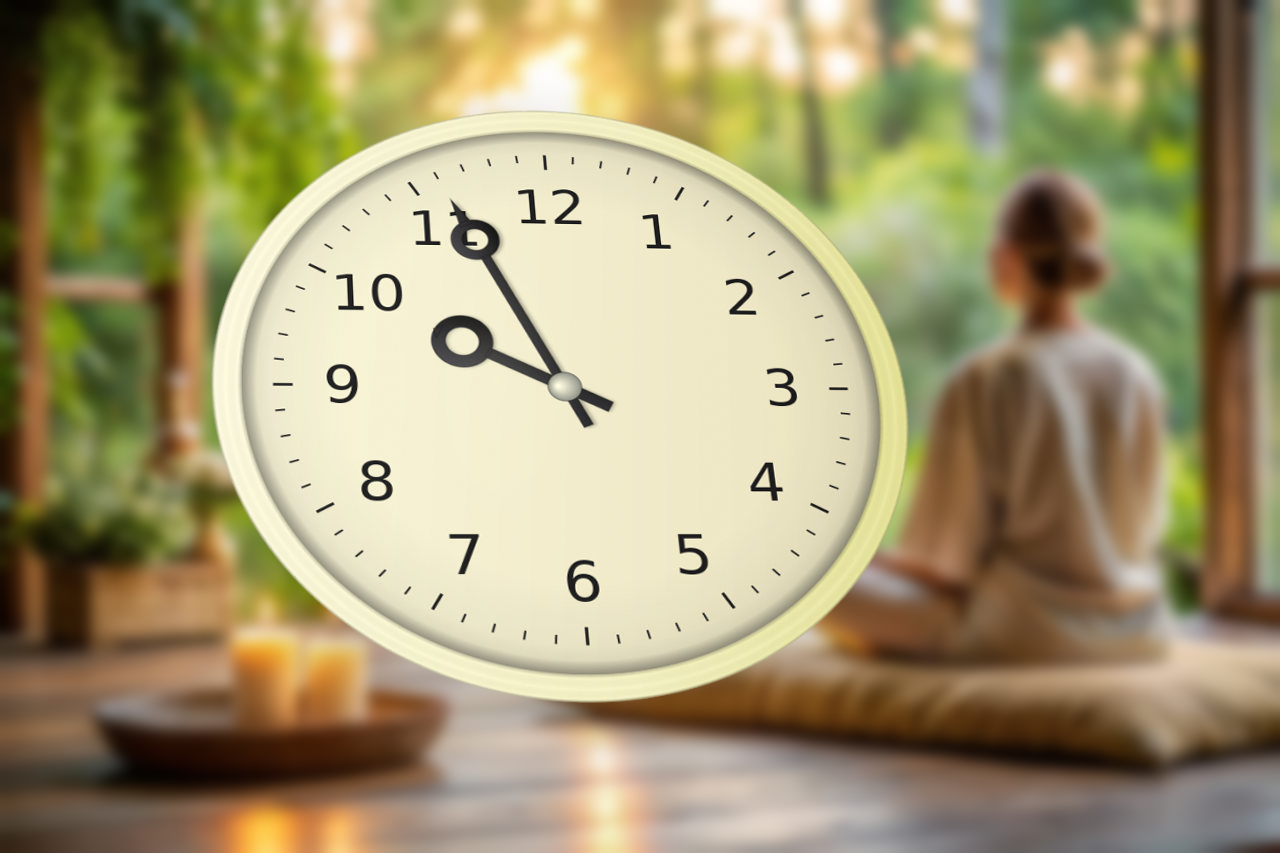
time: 9:56
